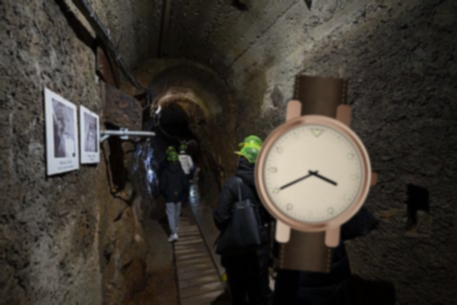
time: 3:40
